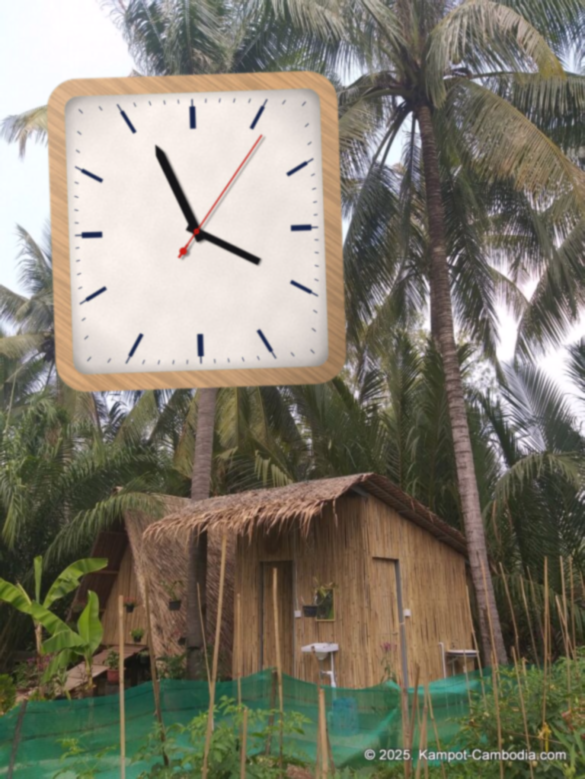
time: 3:56:06
